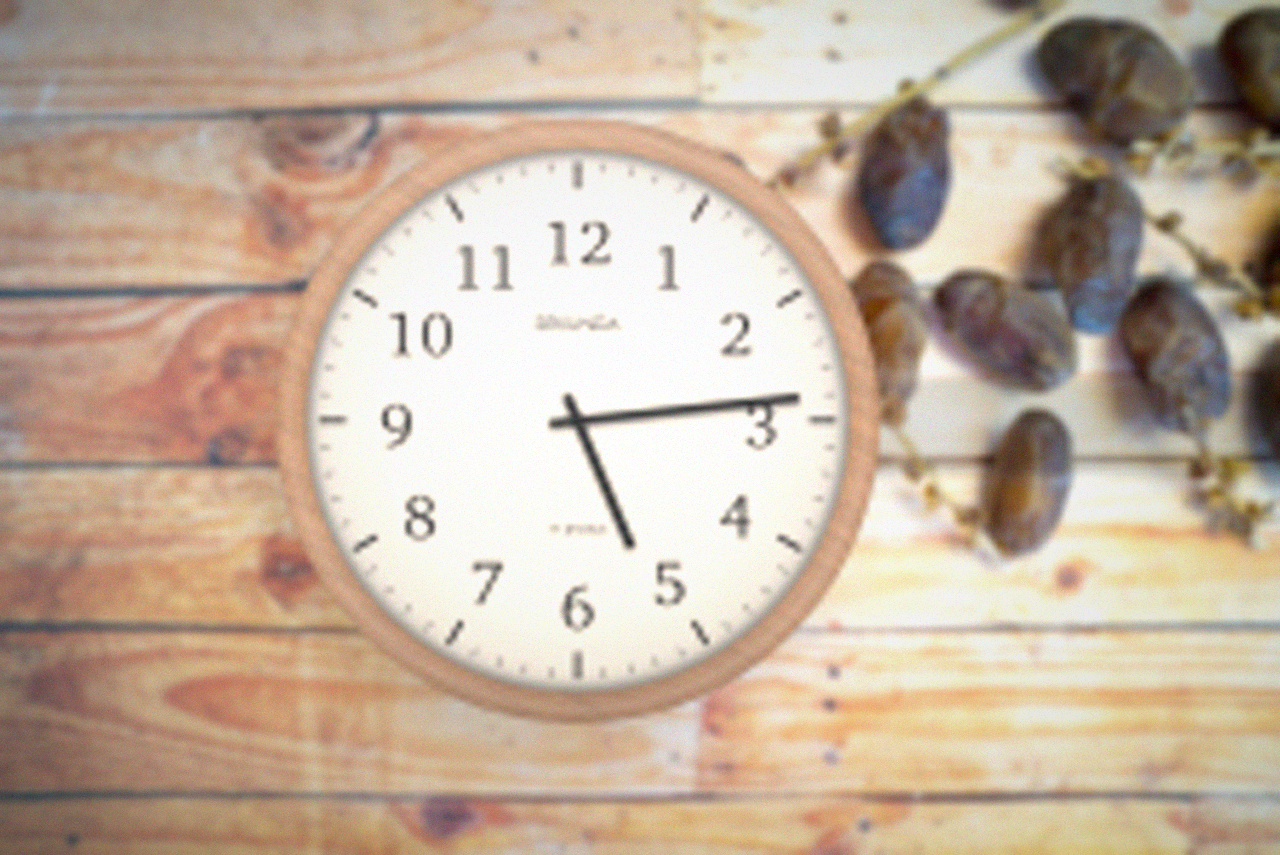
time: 5:14
